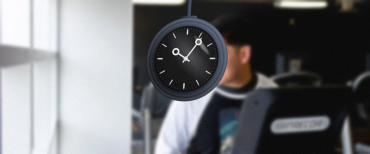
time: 10:06
